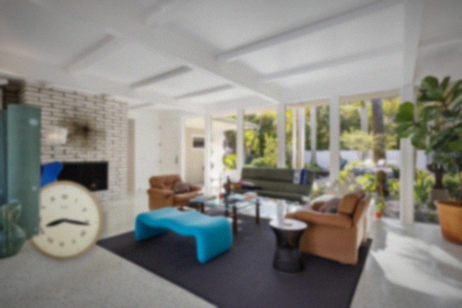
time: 8:16
